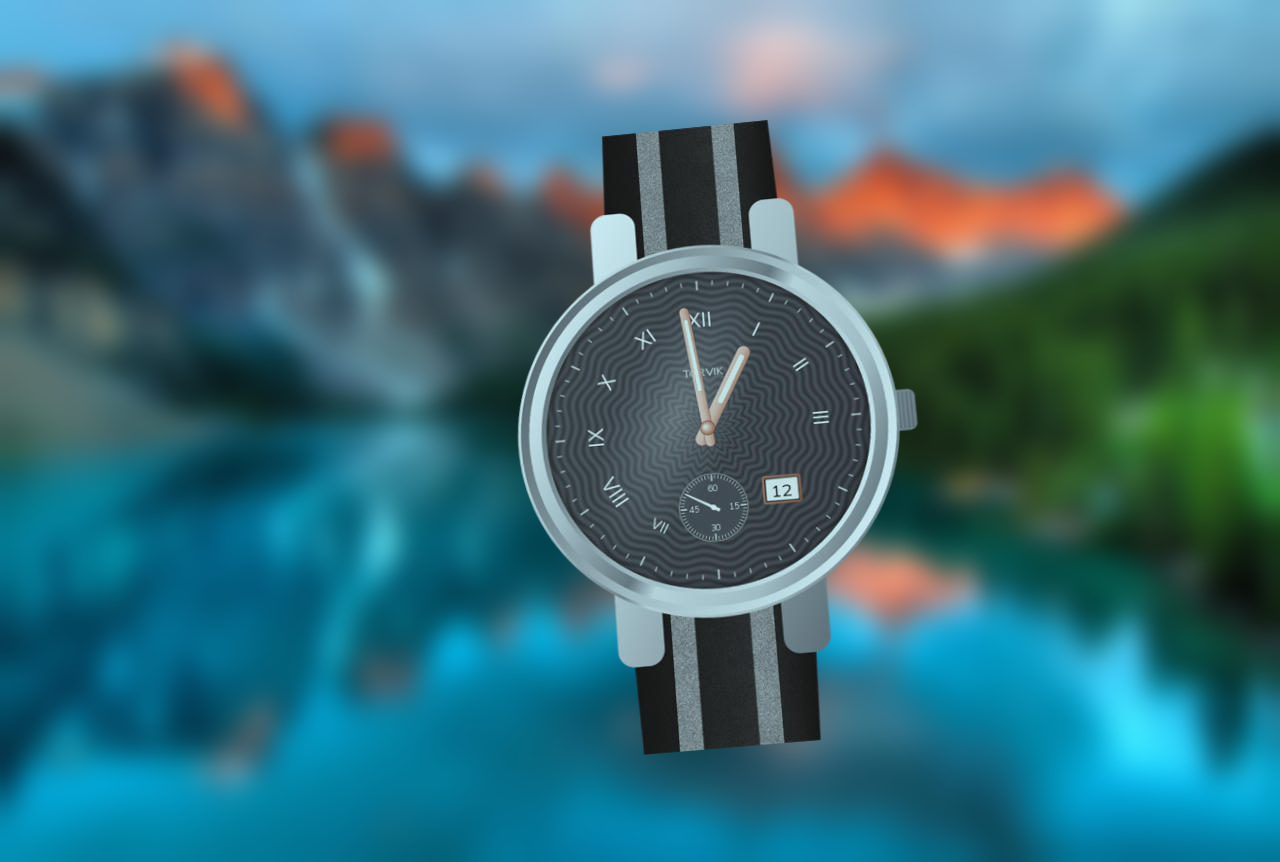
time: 12:58:50
